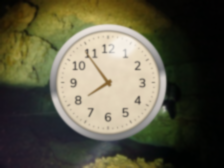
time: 7:54
